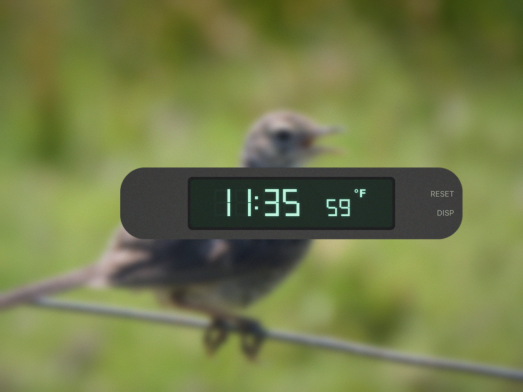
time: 11:35
